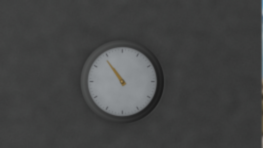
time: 10:54
